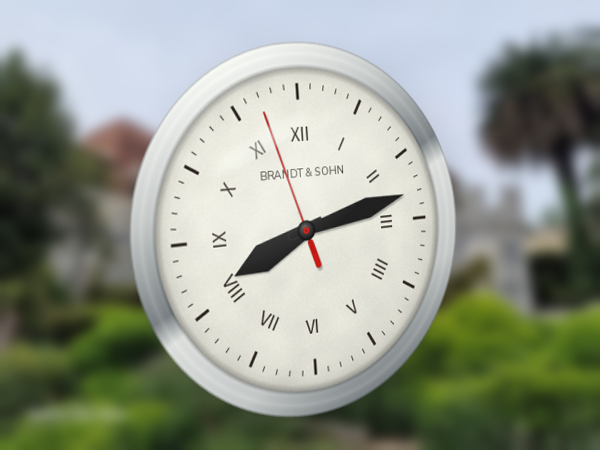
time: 8:12:57
